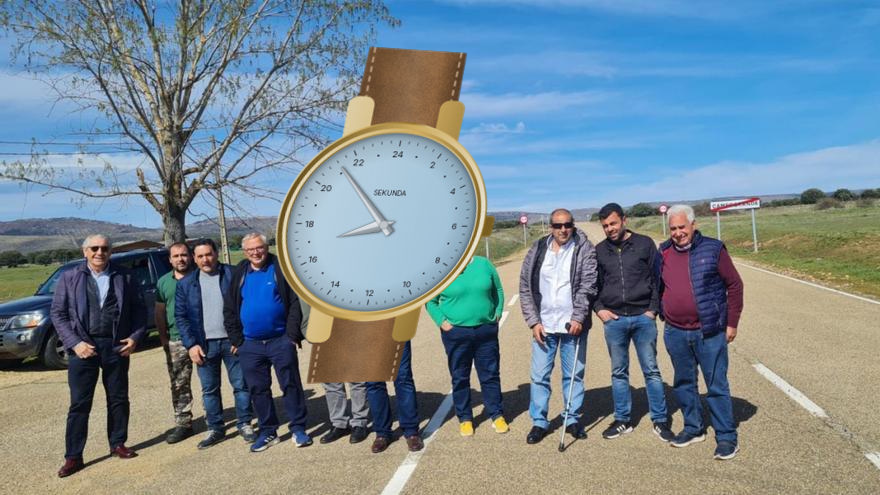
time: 16:53
